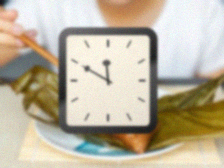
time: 11:50
